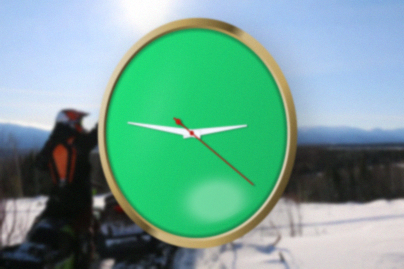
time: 2:46:21
